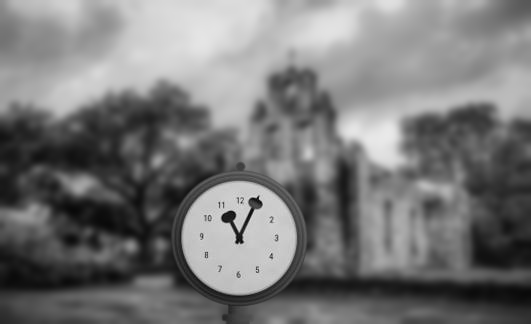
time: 11:04
